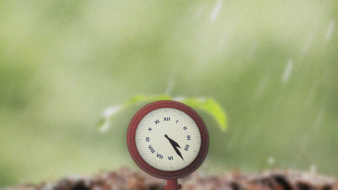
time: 4:25
